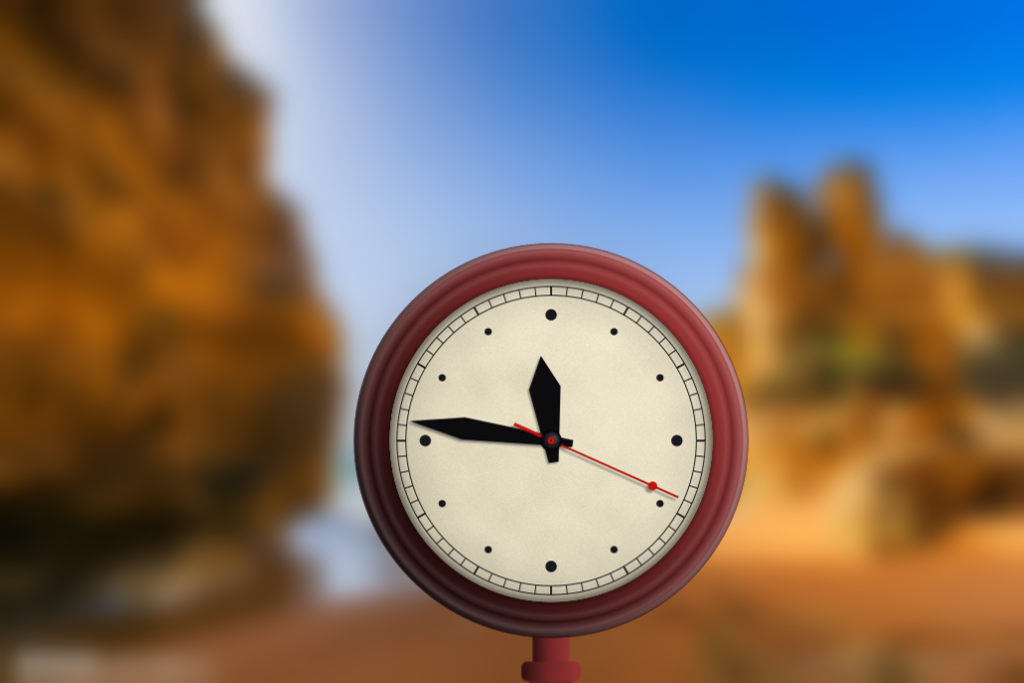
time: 11:46:19
